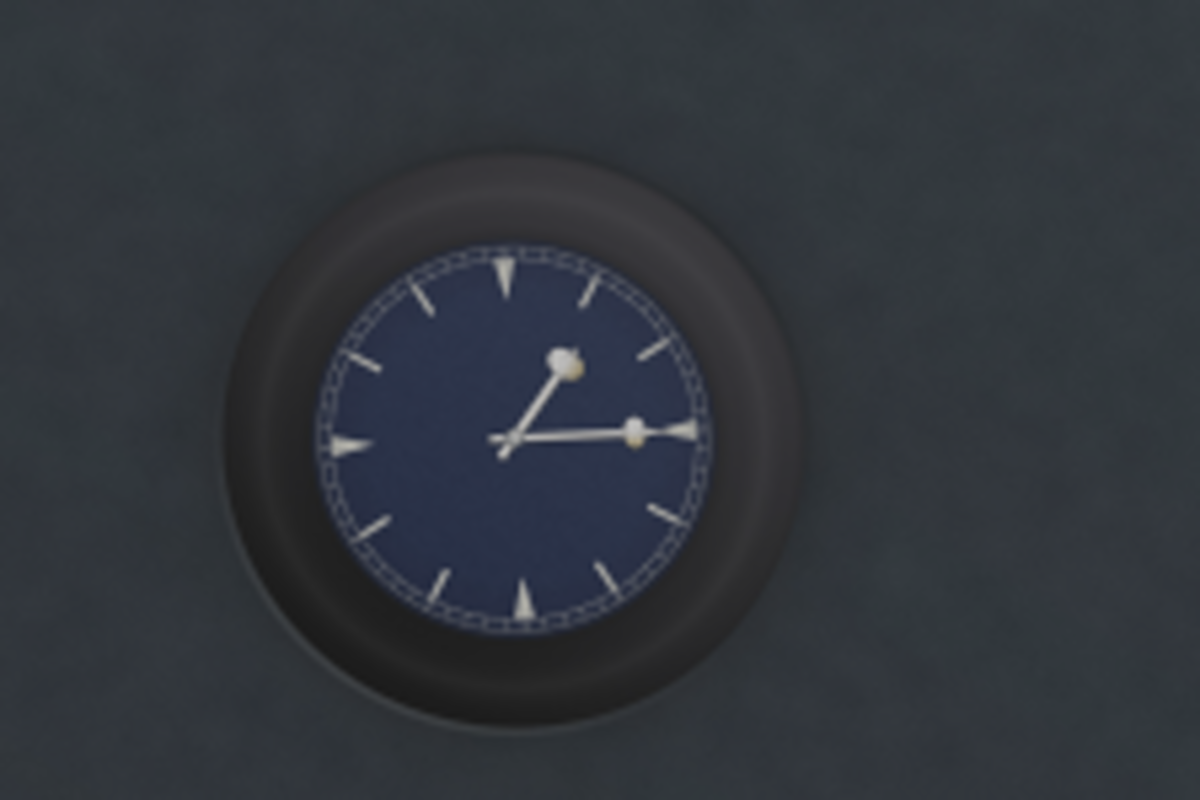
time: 1:15
